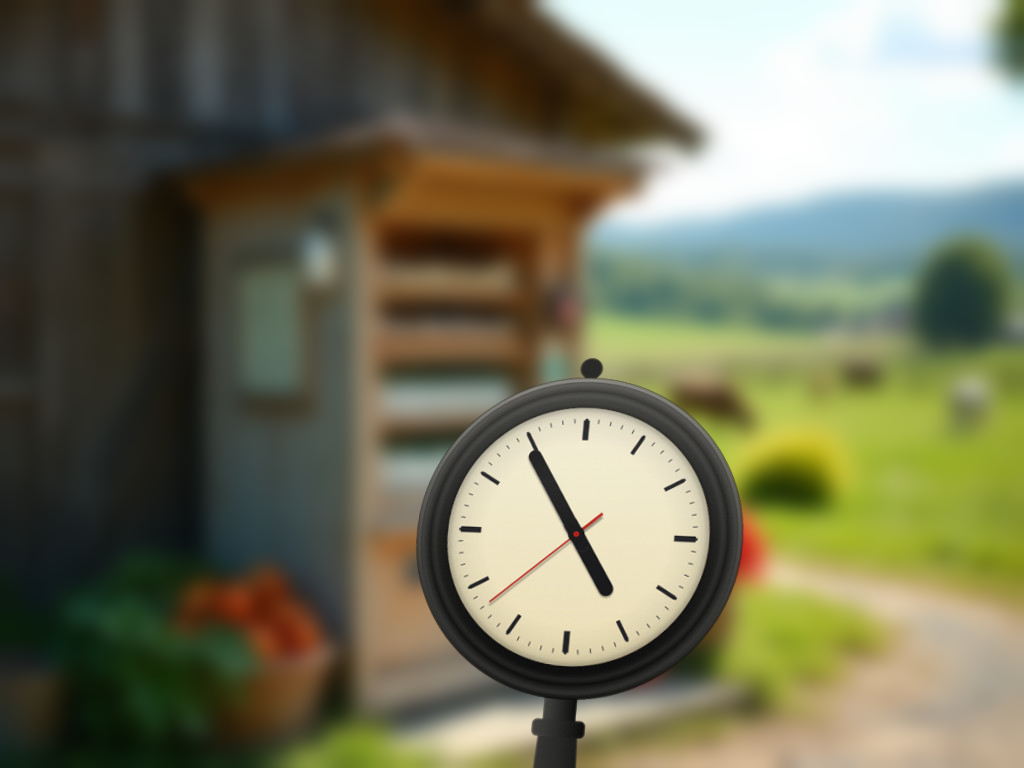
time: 4:54:38
